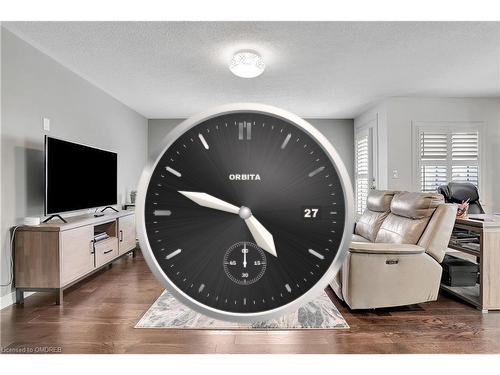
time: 4:48
